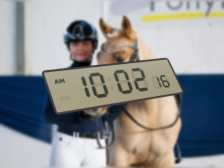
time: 10:02:16
